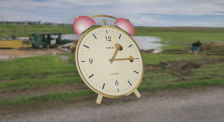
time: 1:15
